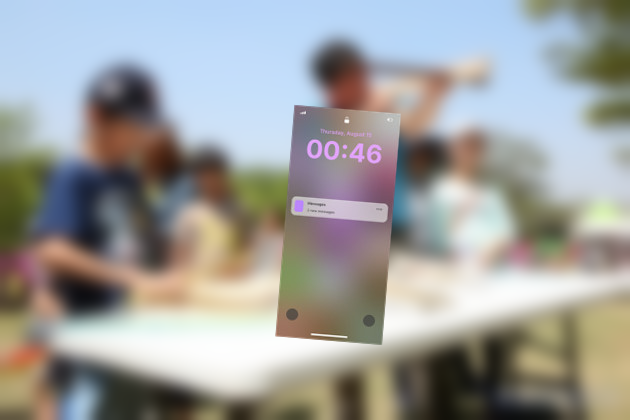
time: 0:46
